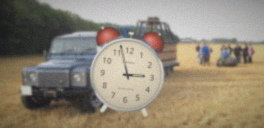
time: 2:57
